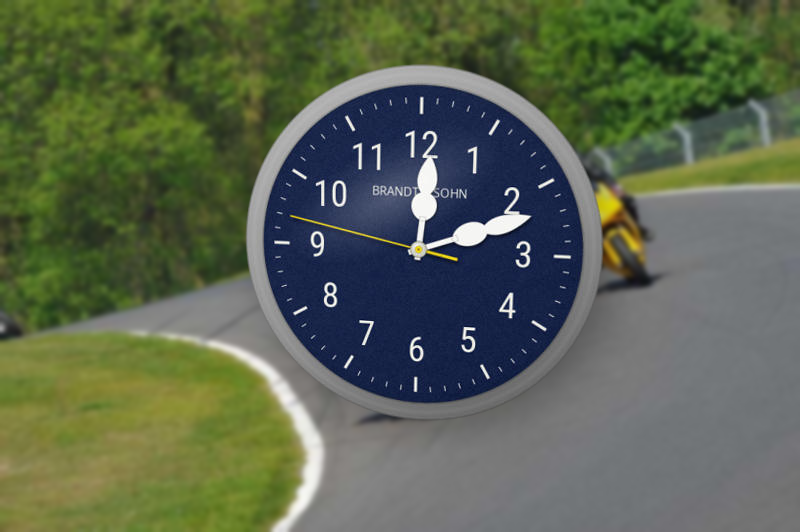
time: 12:11:47
